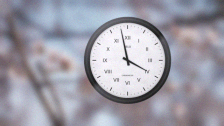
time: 3:58
